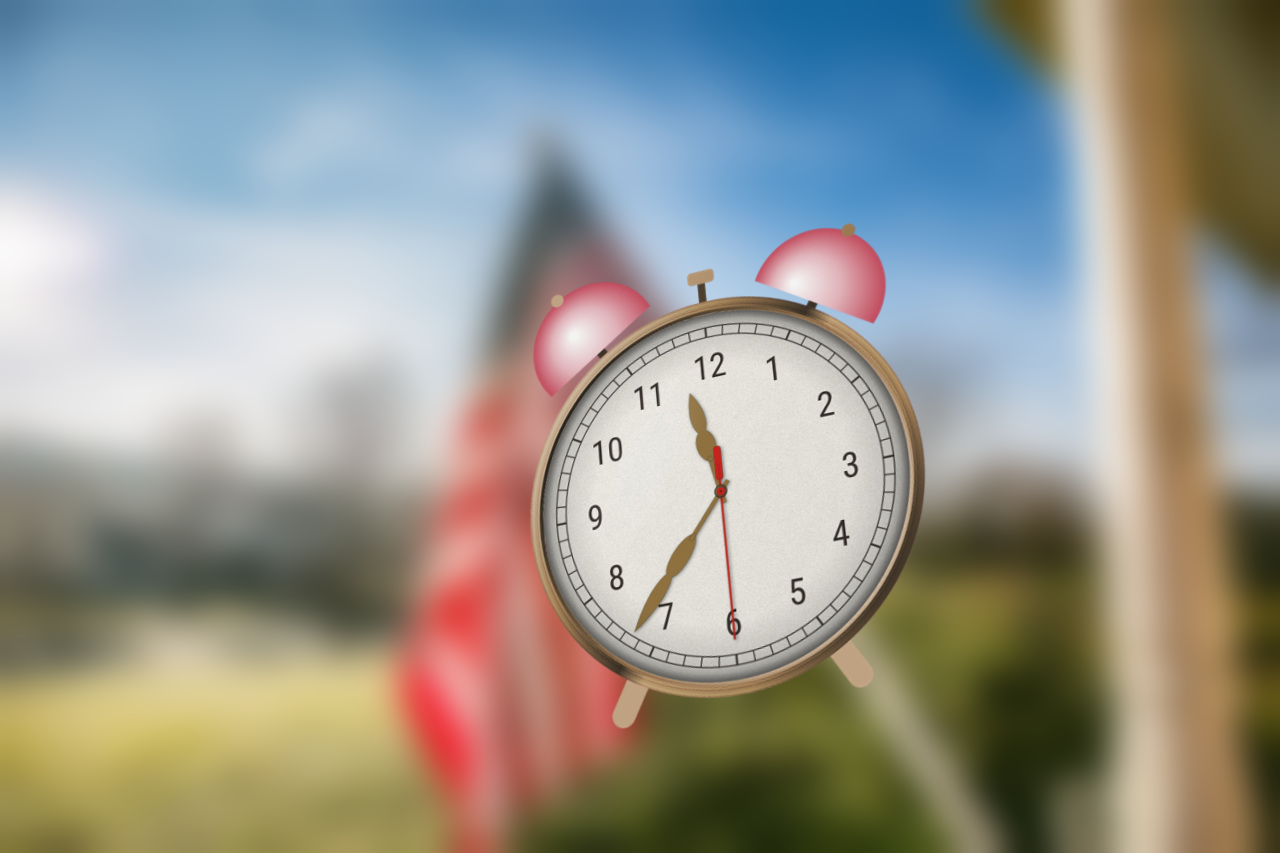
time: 11:36:30
